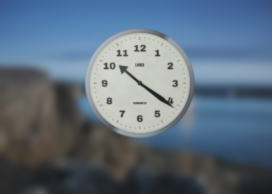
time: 10:21
